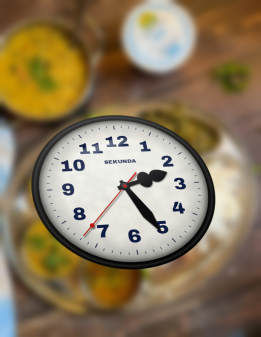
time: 2:25:37
